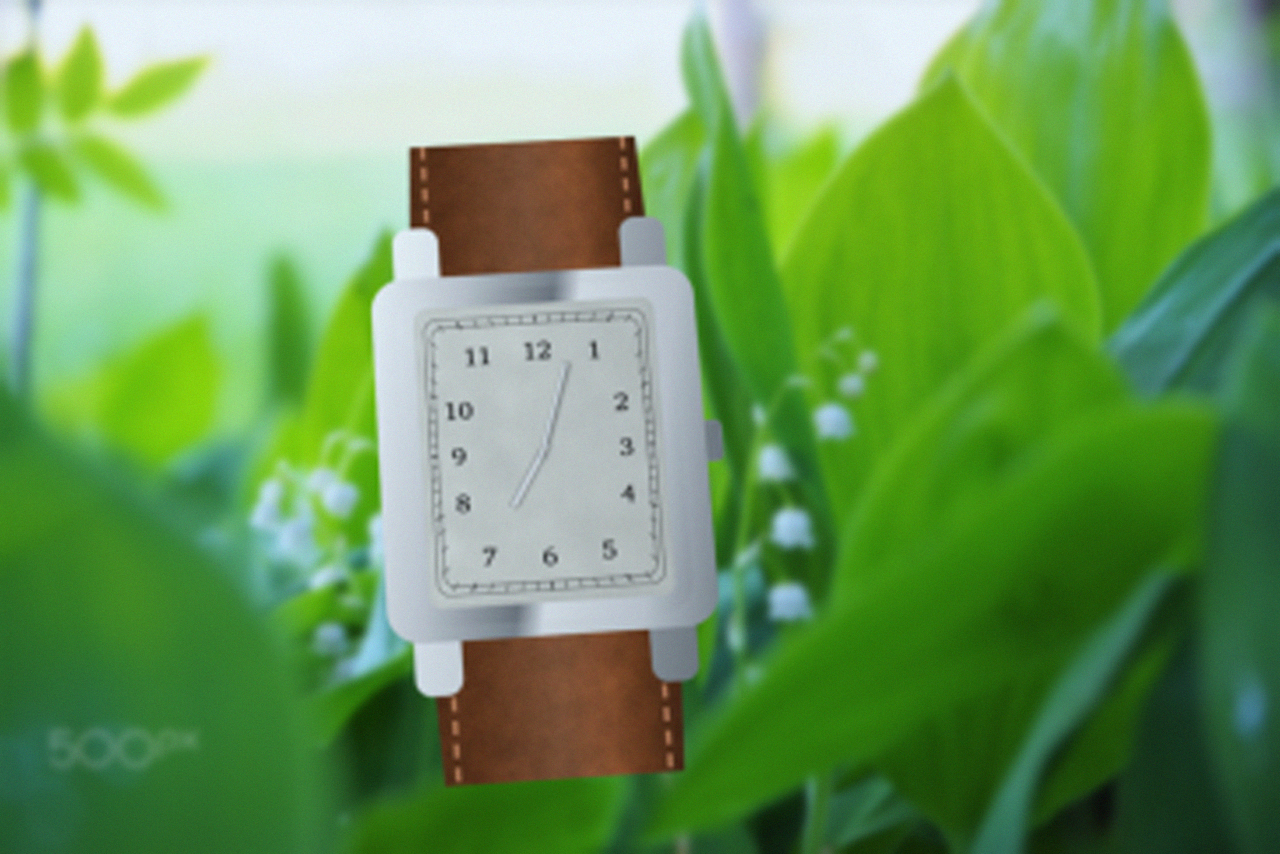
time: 7:03
